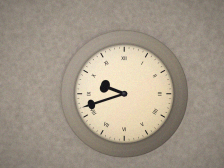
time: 9:42
